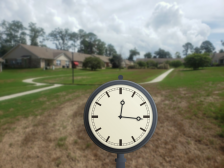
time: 12:16
